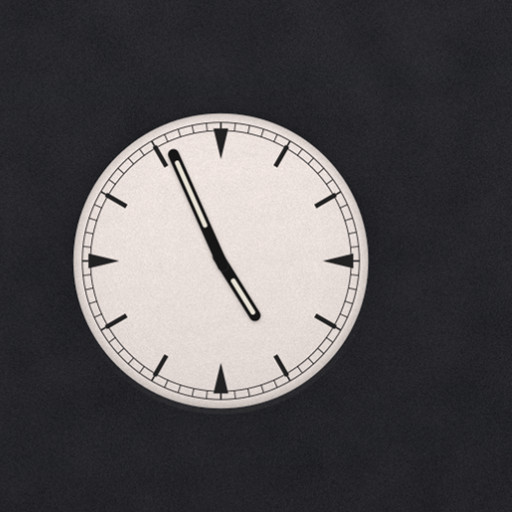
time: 4:56
